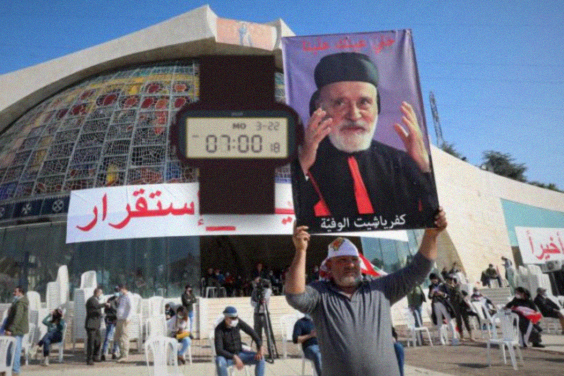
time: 7:00
